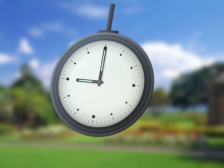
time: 9:00
